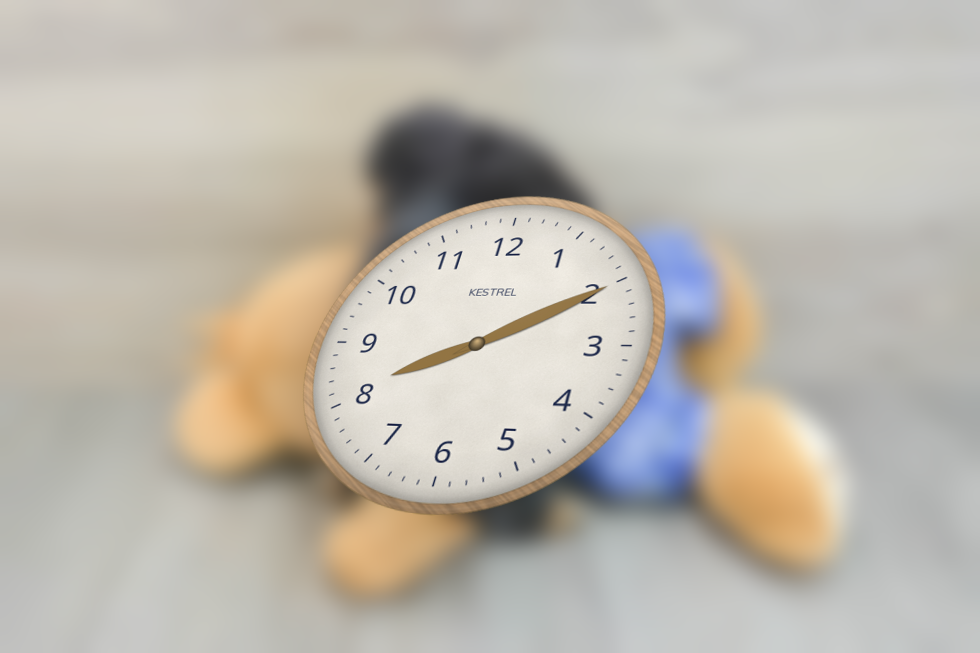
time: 8:10
